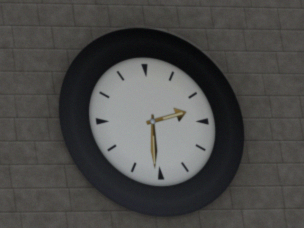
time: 2:31
